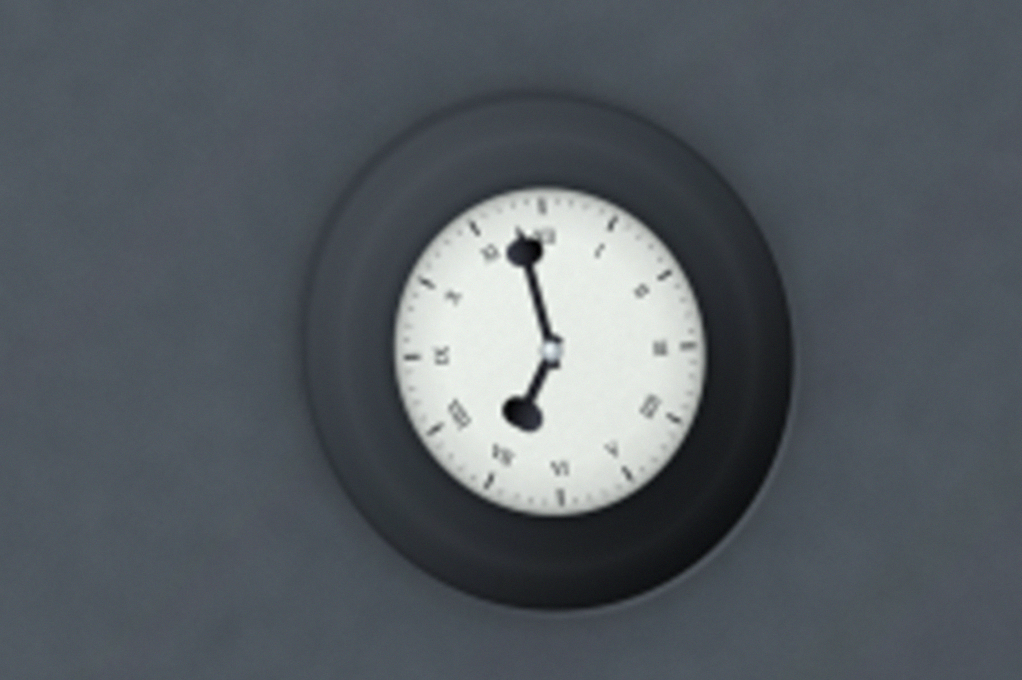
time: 6:58
